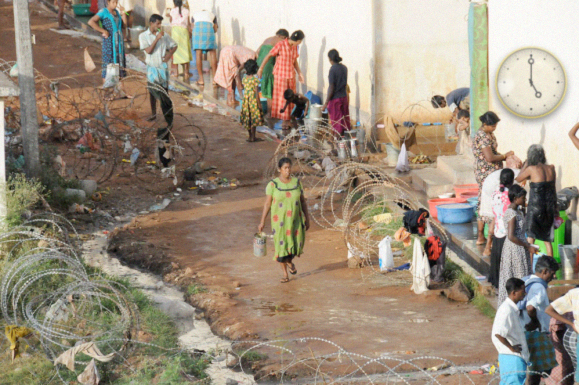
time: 5:00
